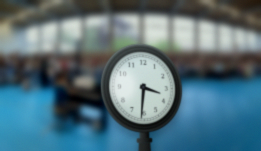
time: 3:31
